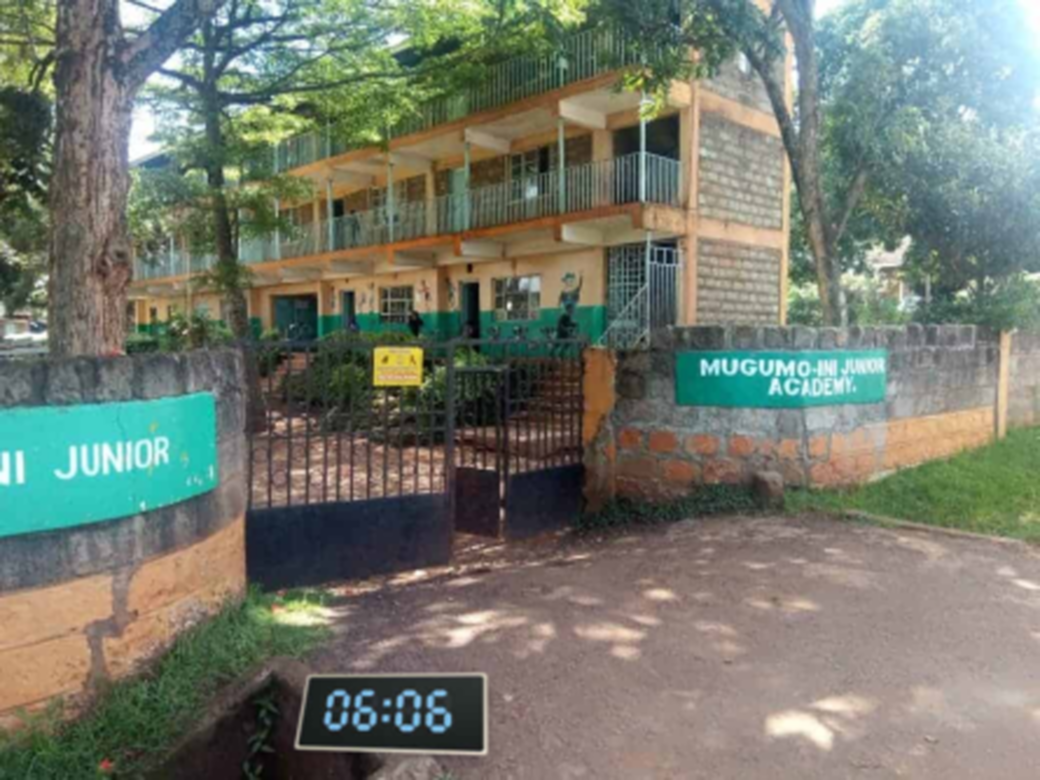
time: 6:06
